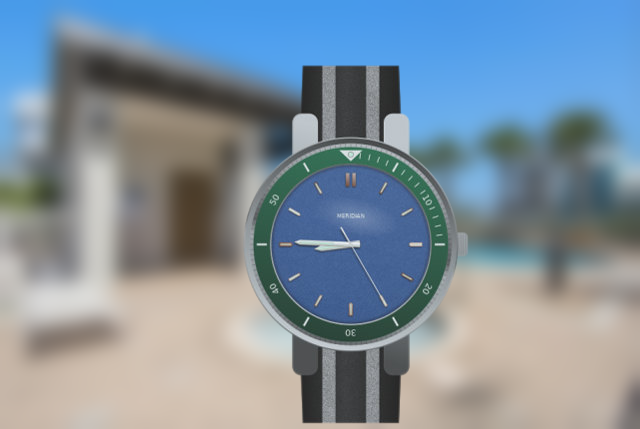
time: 8:45:25
